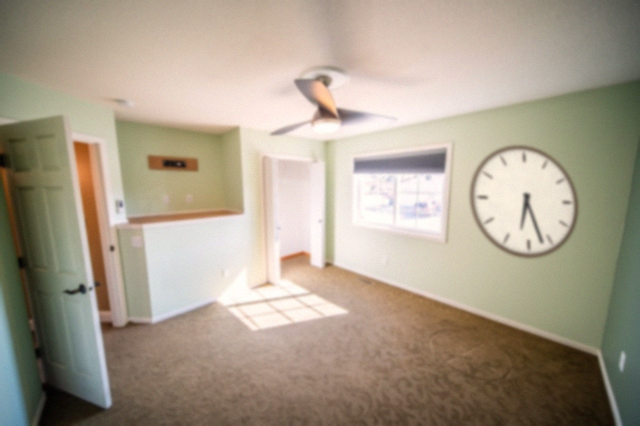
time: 6:27
